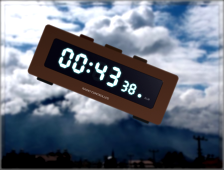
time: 0:43:38
